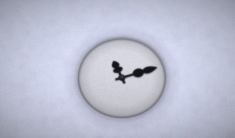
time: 11:12
